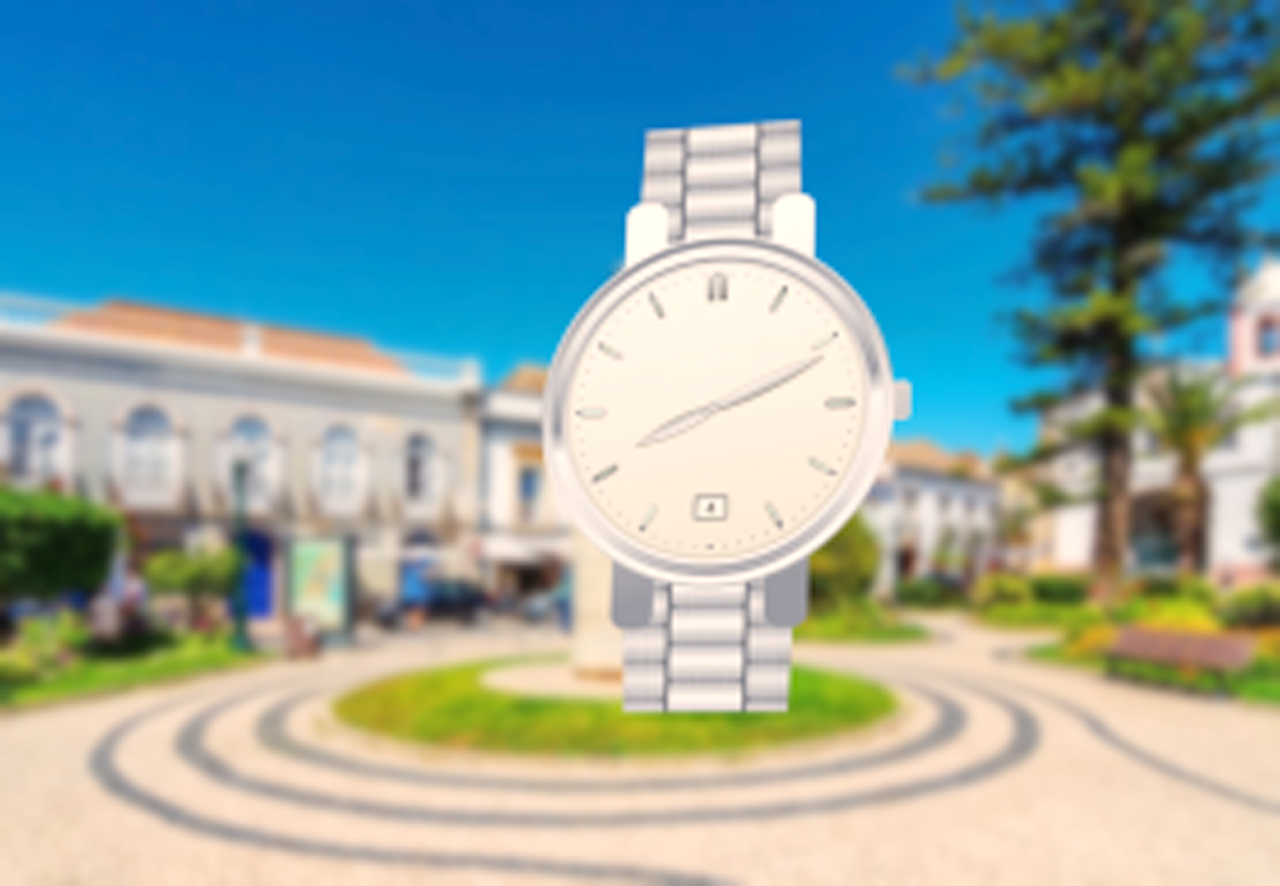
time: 8:11
